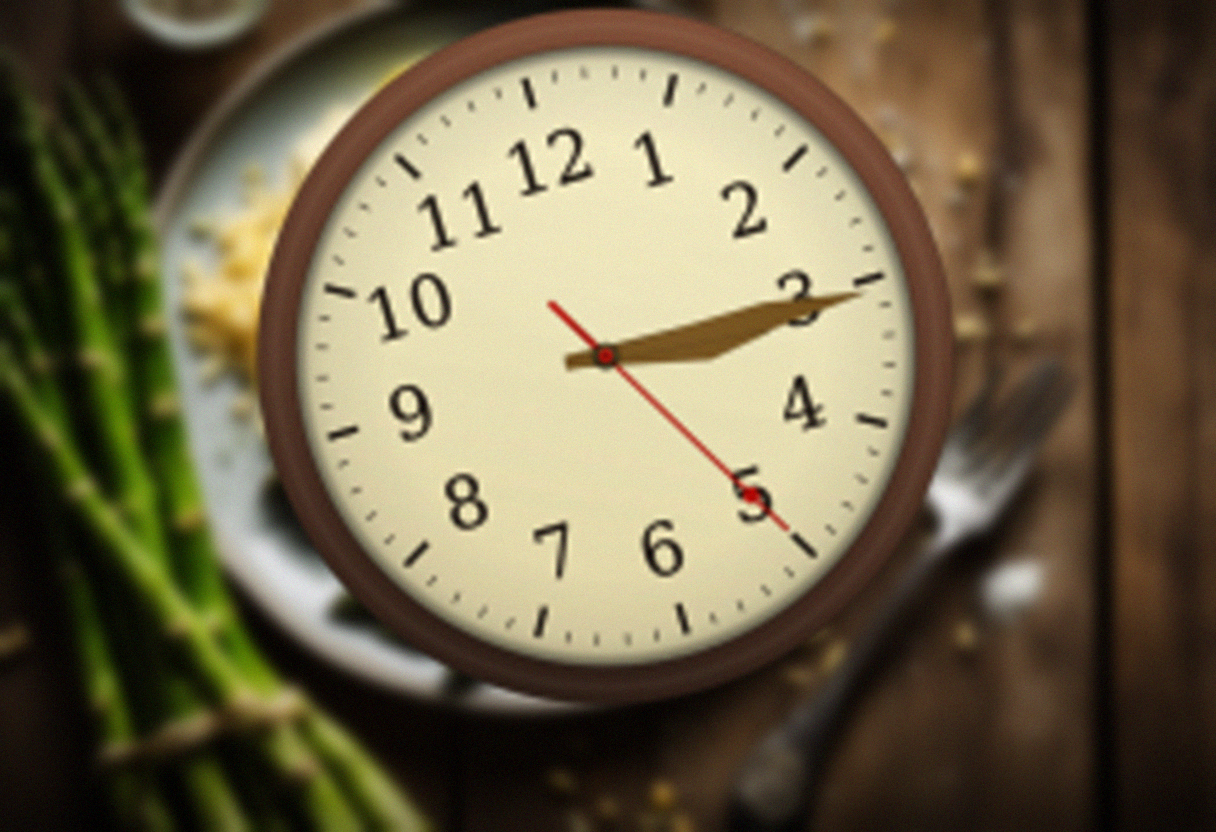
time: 3:15:25
